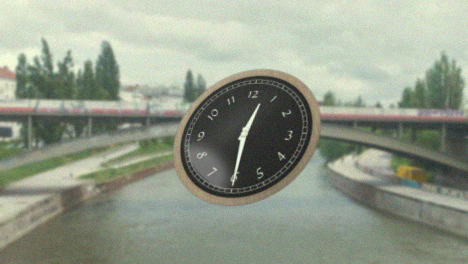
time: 12:30
